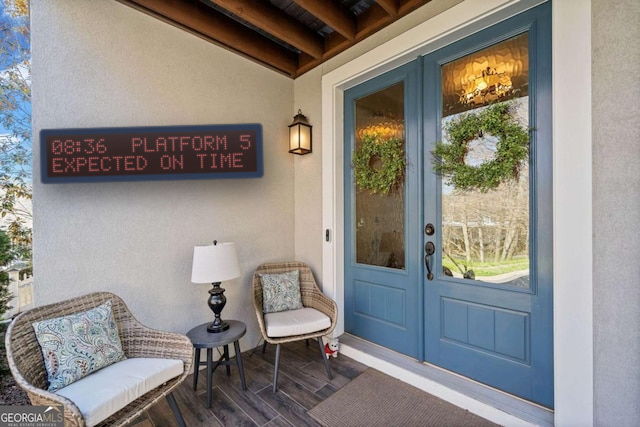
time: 8:36
